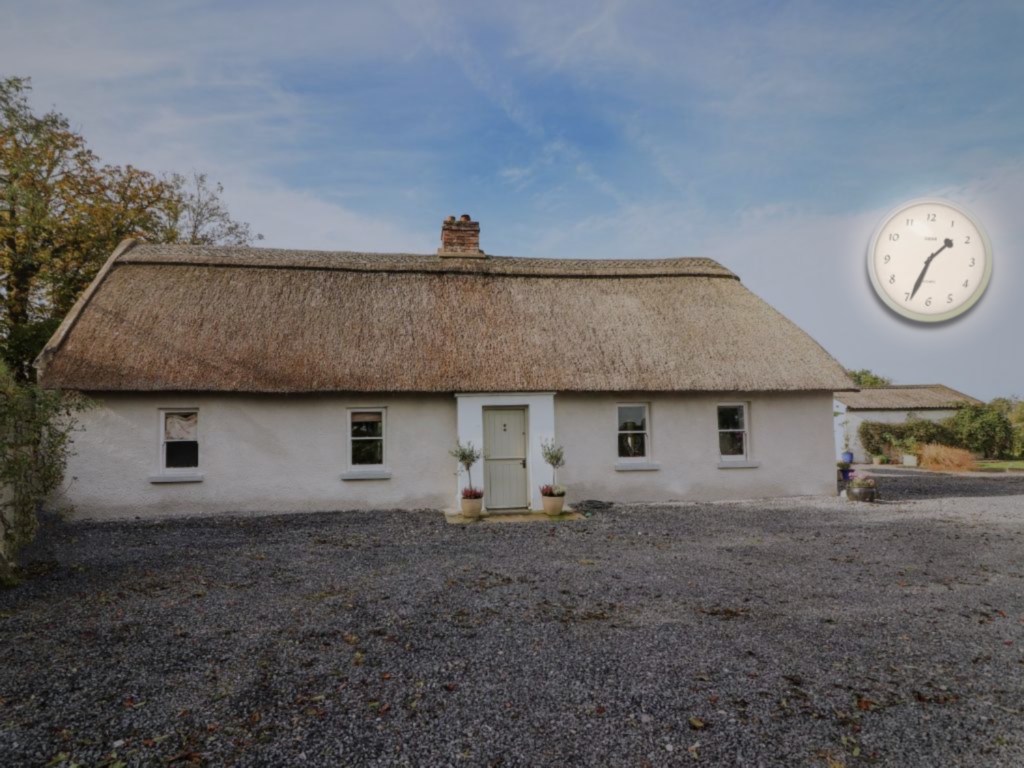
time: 1:34
